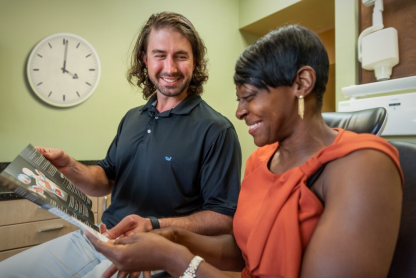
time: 4:01
